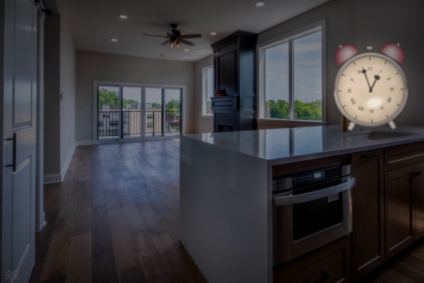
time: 12:57
